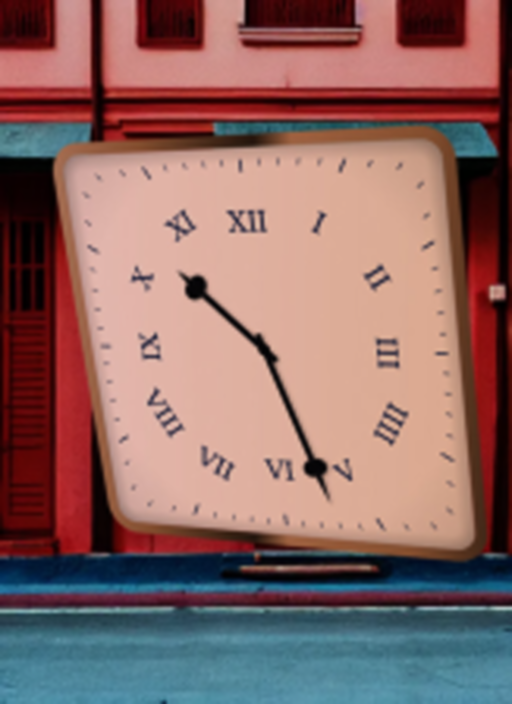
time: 10:27
